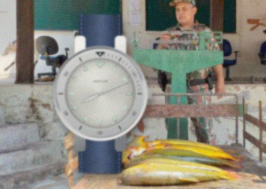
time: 8:11
